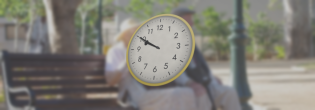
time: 9:50
